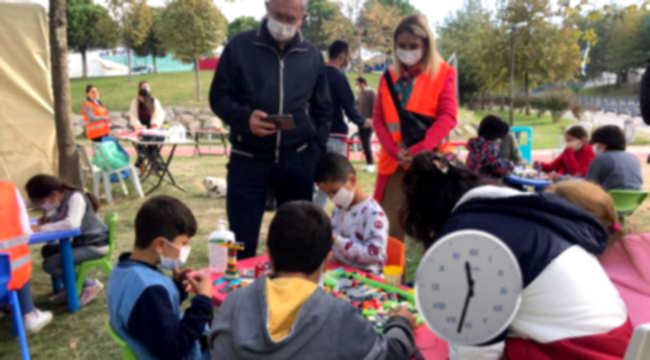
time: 11:32
